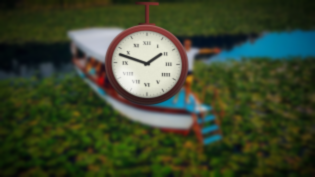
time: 1:48
